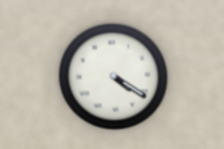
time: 4:21
